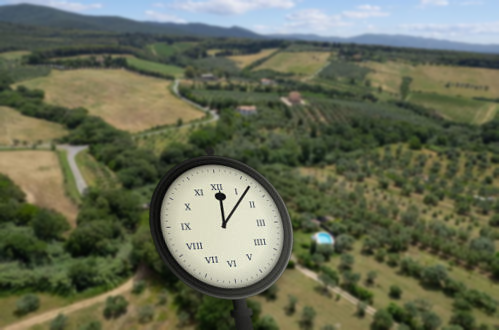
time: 12:07
